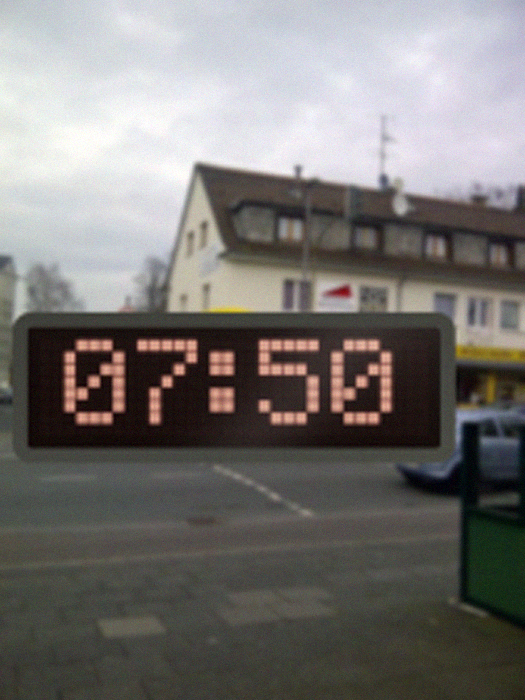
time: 7:50
